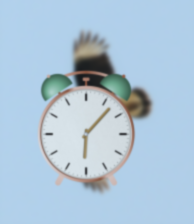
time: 6:07
